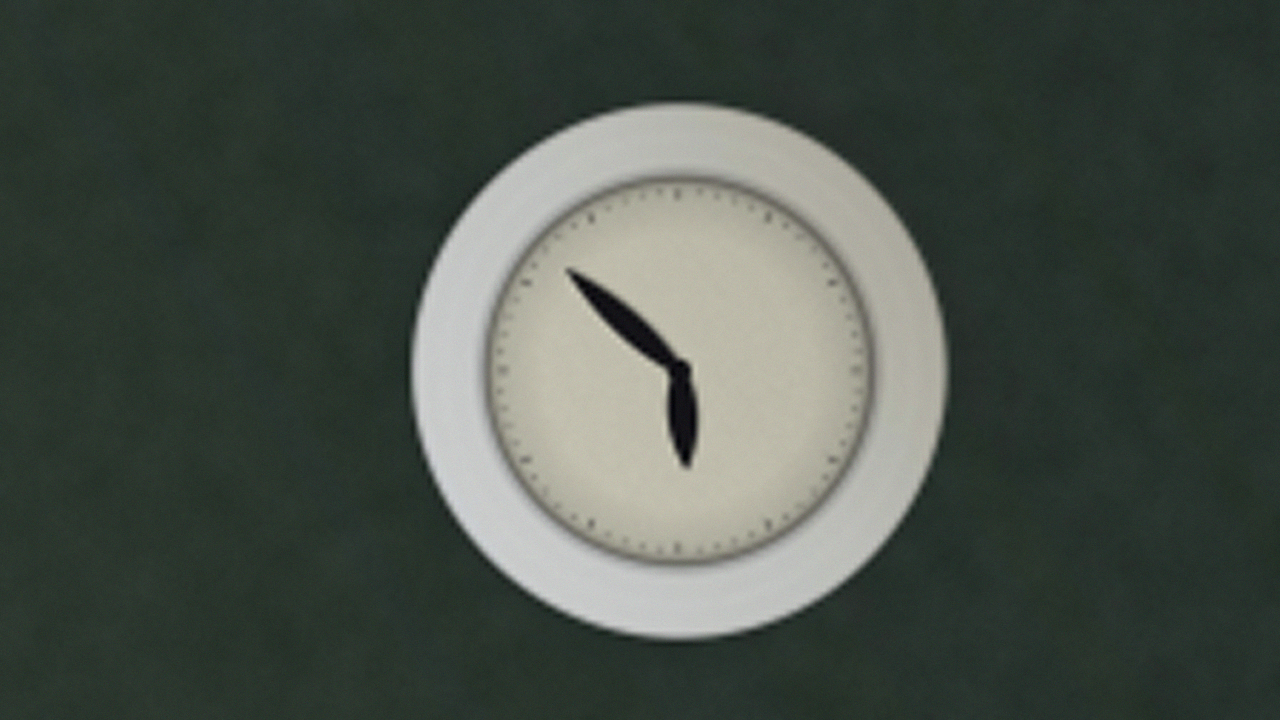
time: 5:52
